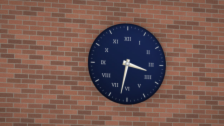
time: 3:32
